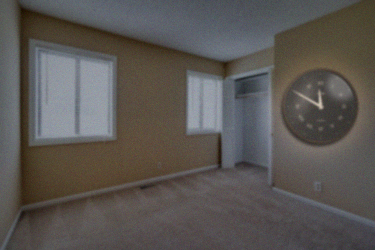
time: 11:50
